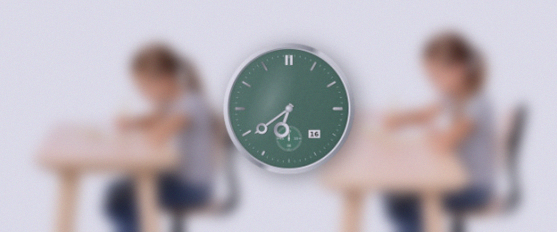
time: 6:39
